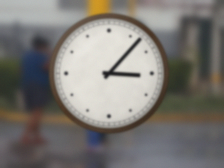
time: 3:07
